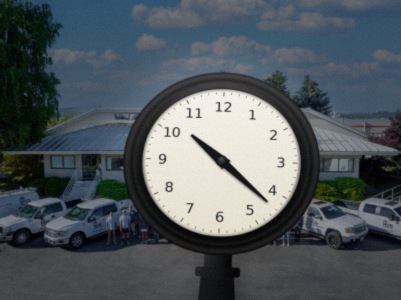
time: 10:22
